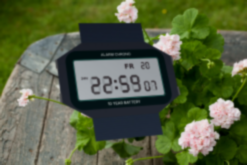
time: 22:59:07
